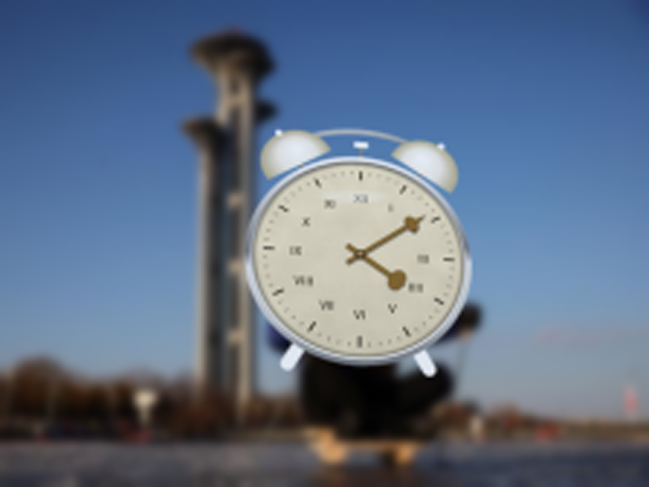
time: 4:09
